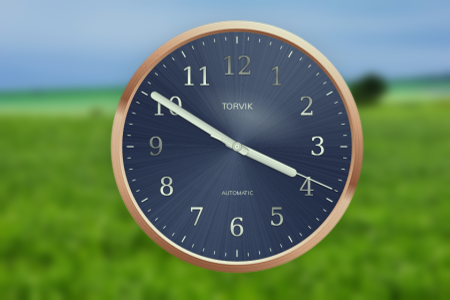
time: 3:50:19
